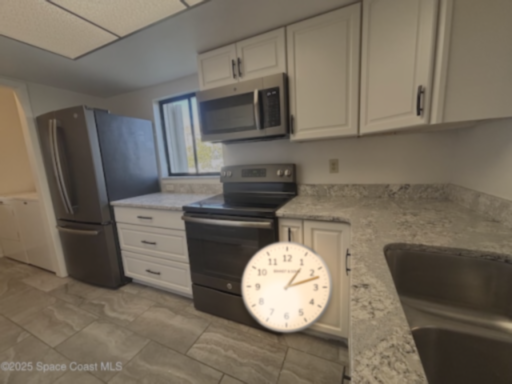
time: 1:12
